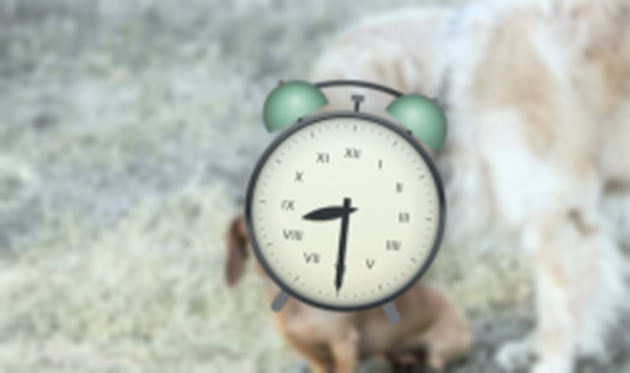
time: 8:30
